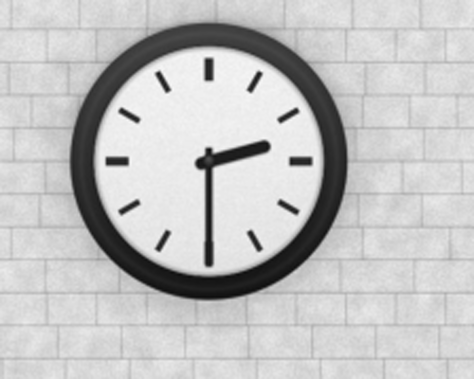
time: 2:30
